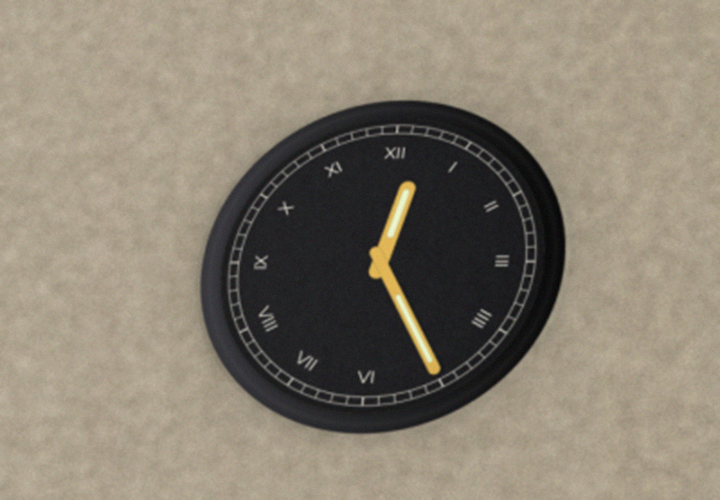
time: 12:25
